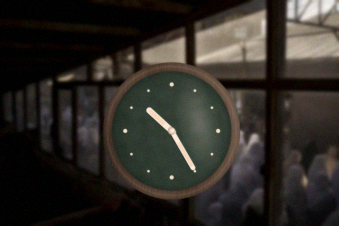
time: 10:25
